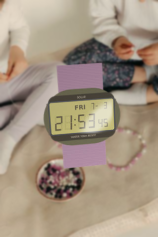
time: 21:53:45
